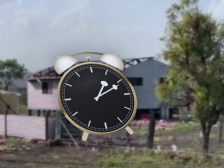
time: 1:11
